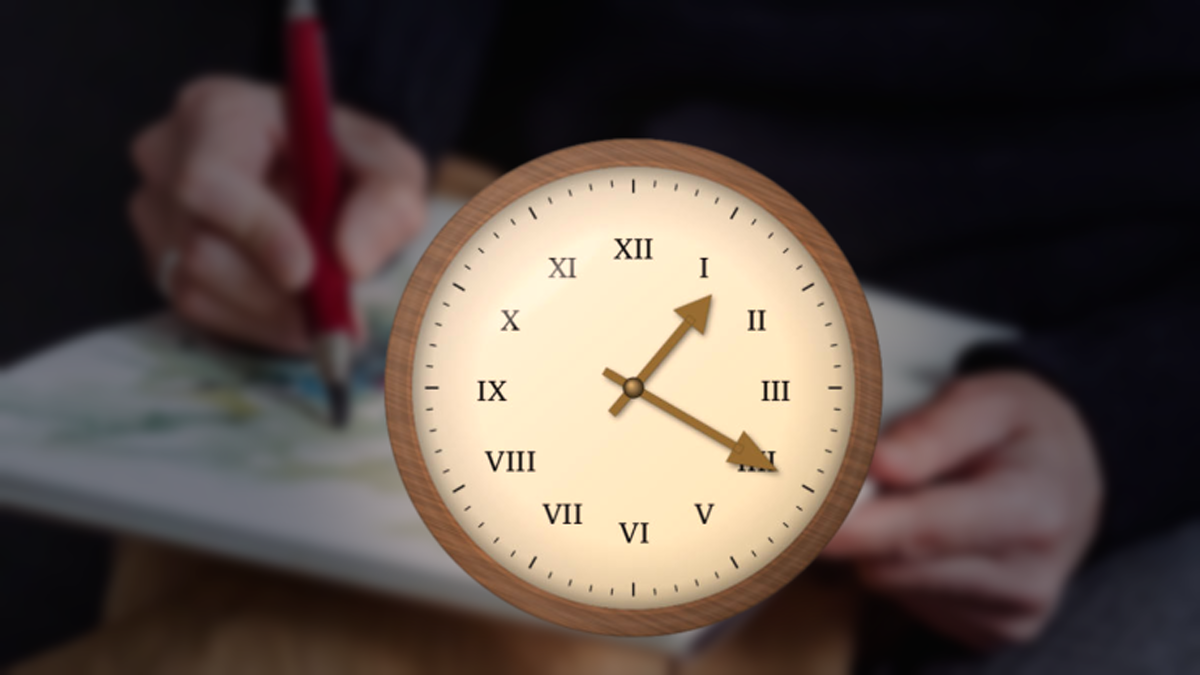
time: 1:20
